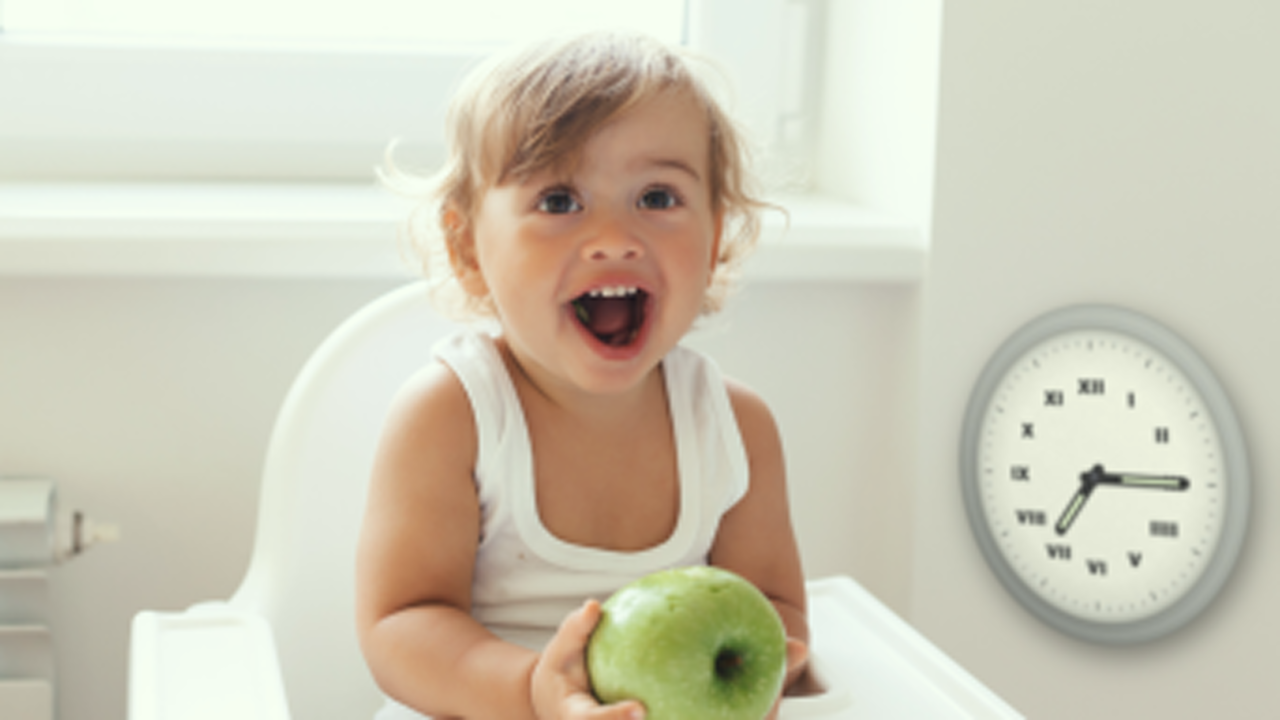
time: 7:15
